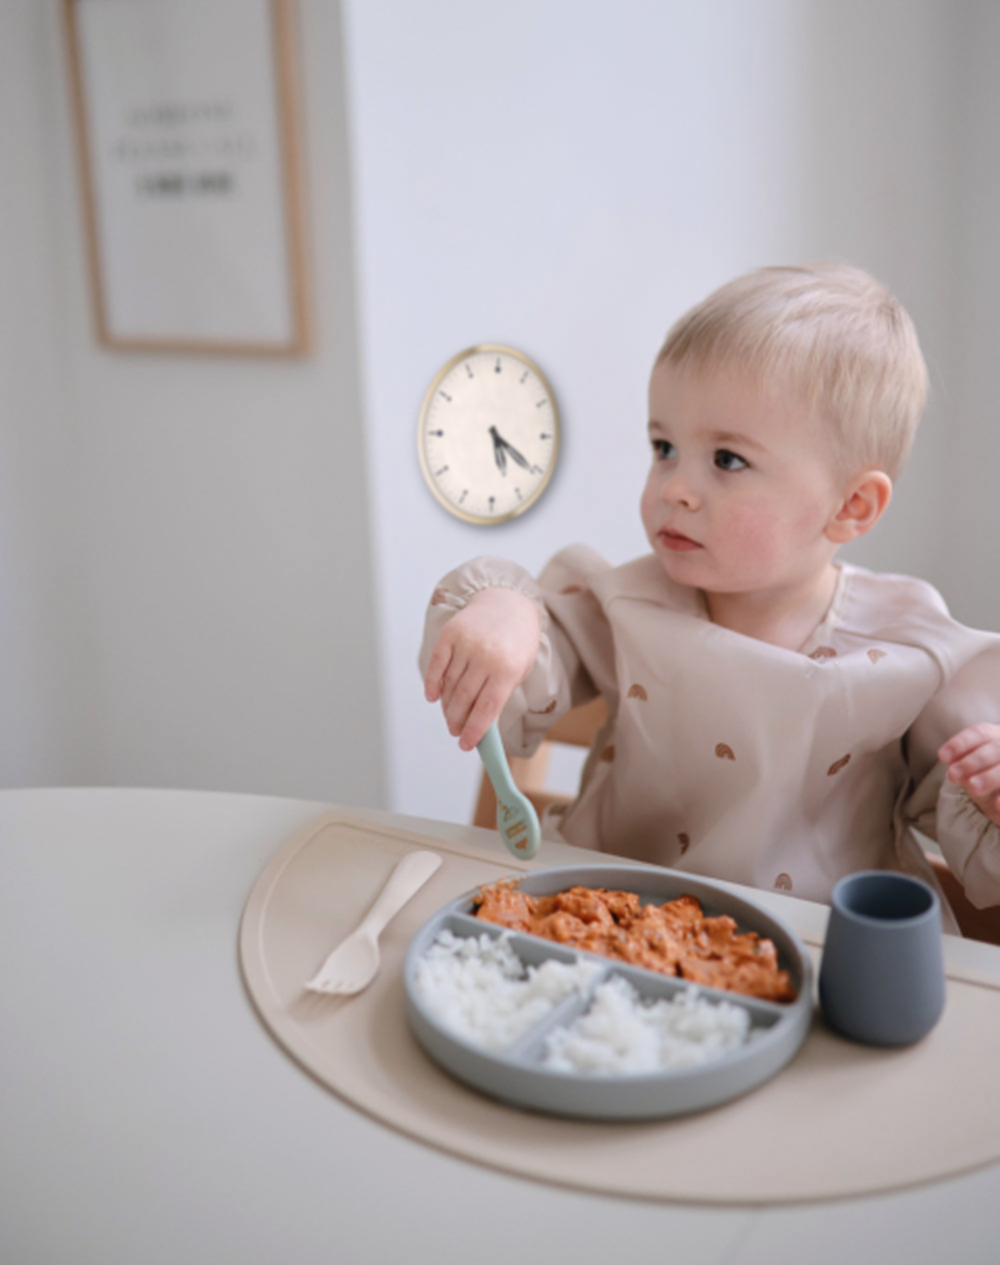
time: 5:21
